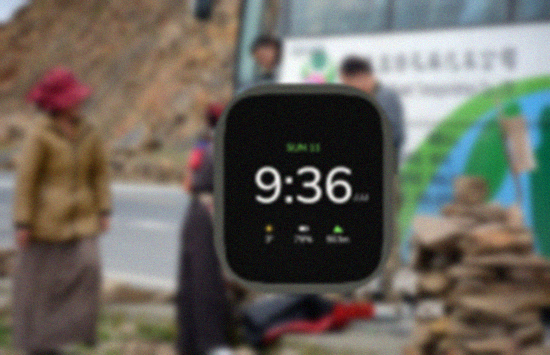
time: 9:36
